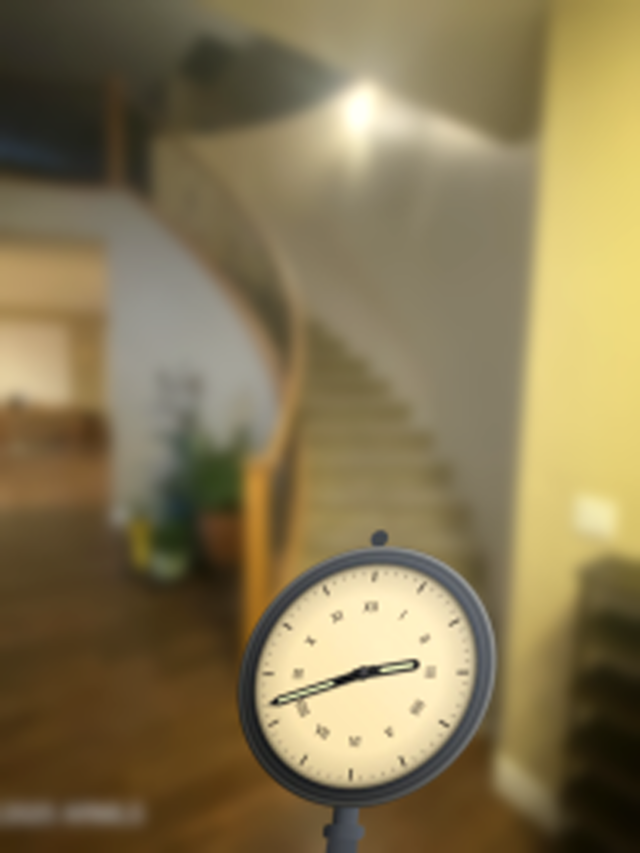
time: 2:42
